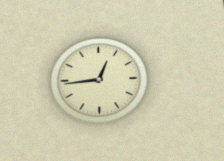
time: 12:44
